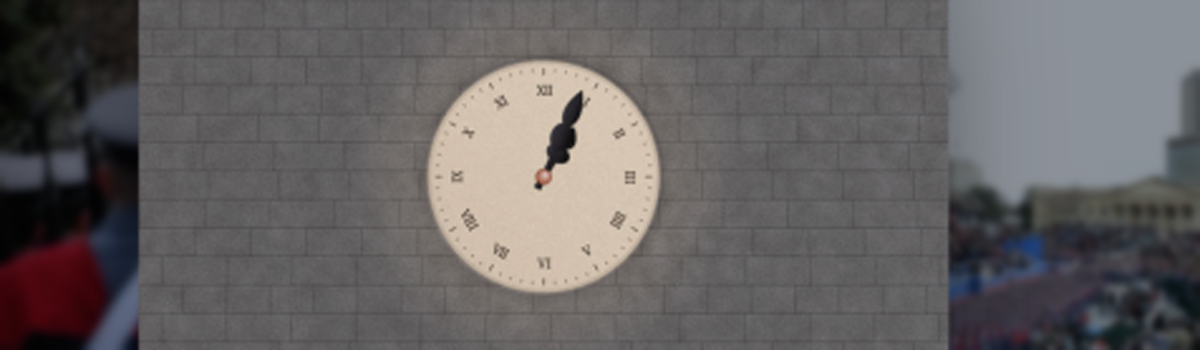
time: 1:04
